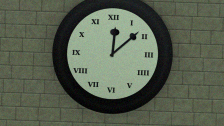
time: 12:08
